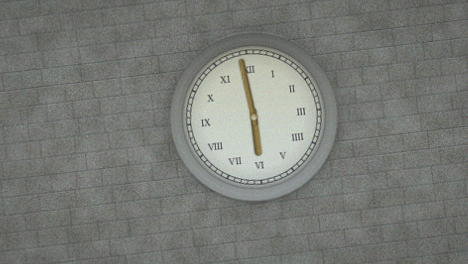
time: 5:59
